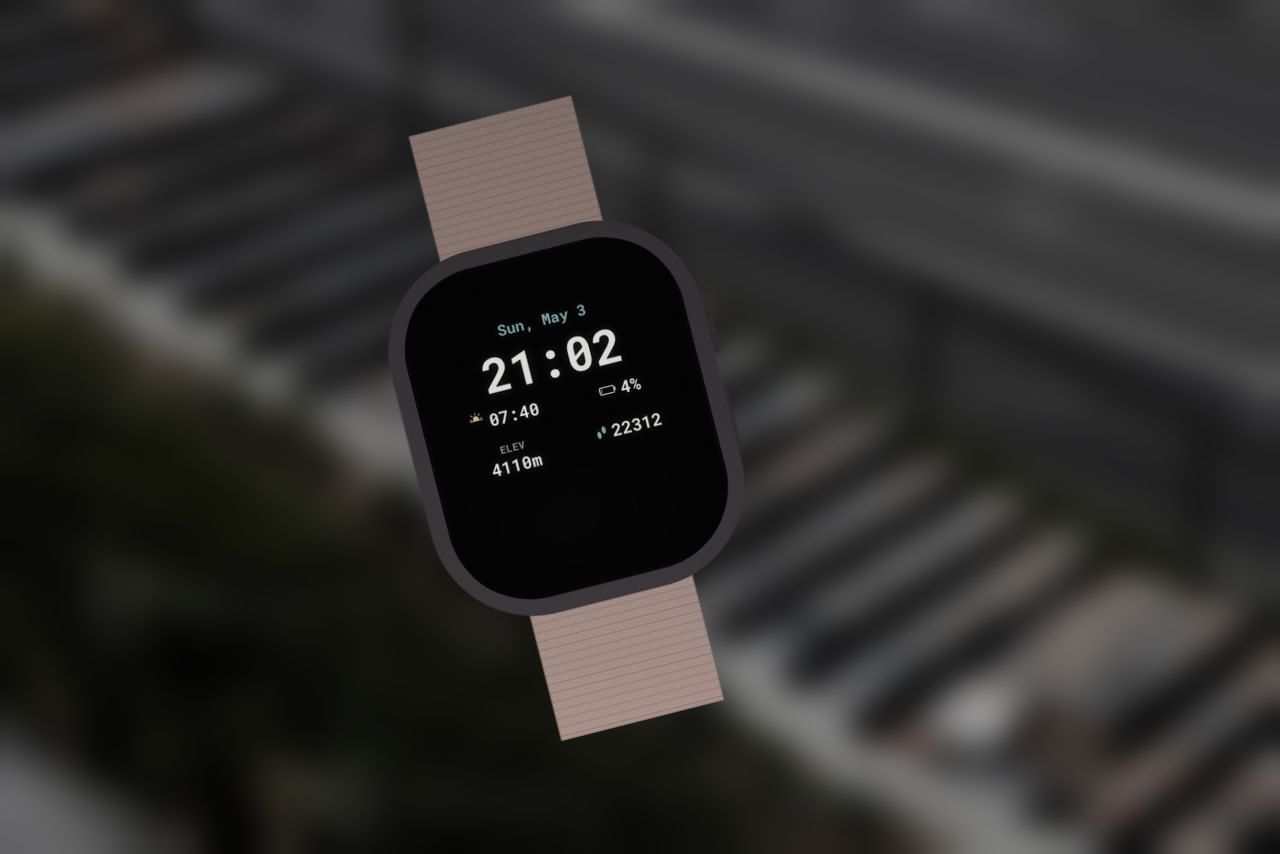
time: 21:02
